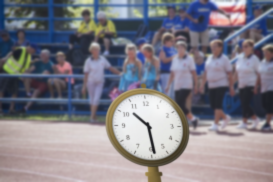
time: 10:29
